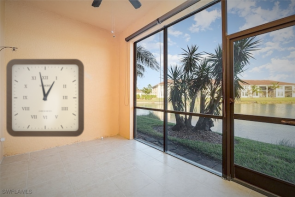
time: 12:58
